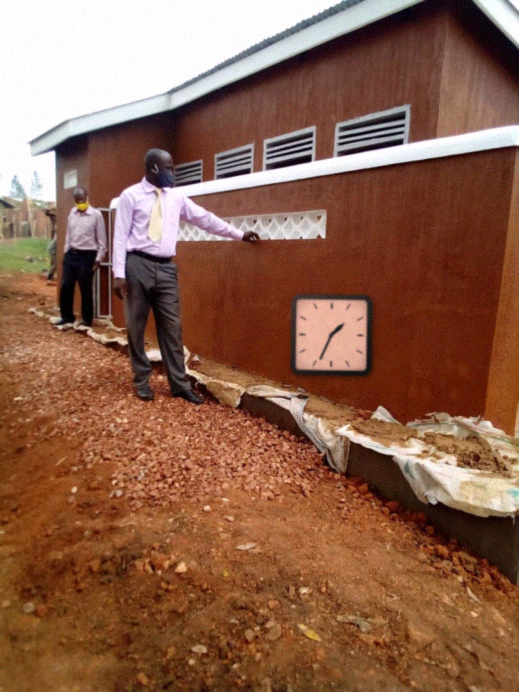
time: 1:34
